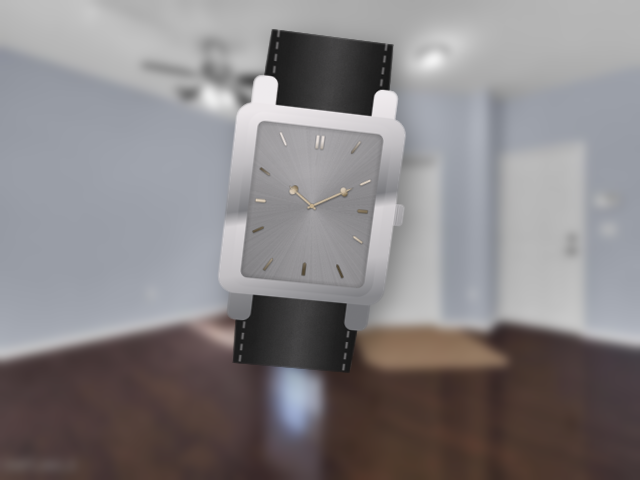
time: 10:10
